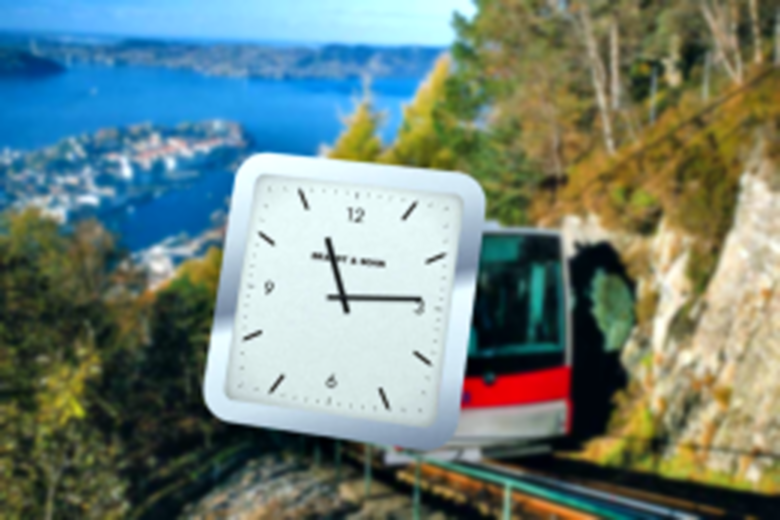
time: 11:14
